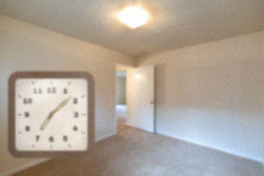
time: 7:08
